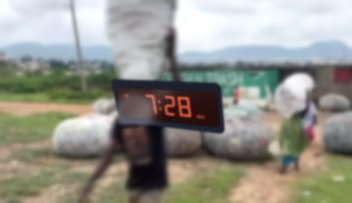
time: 7:28
